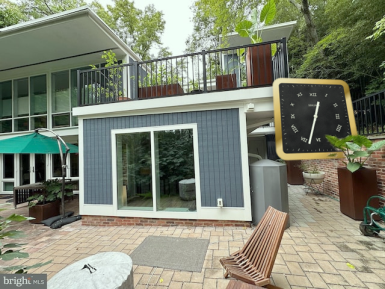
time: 12:33
